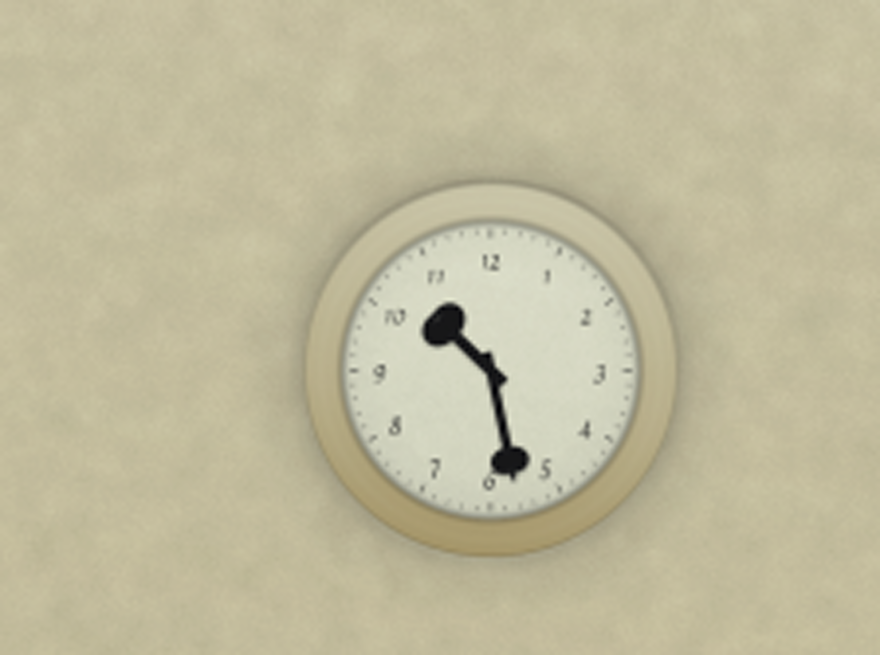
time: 10:28
